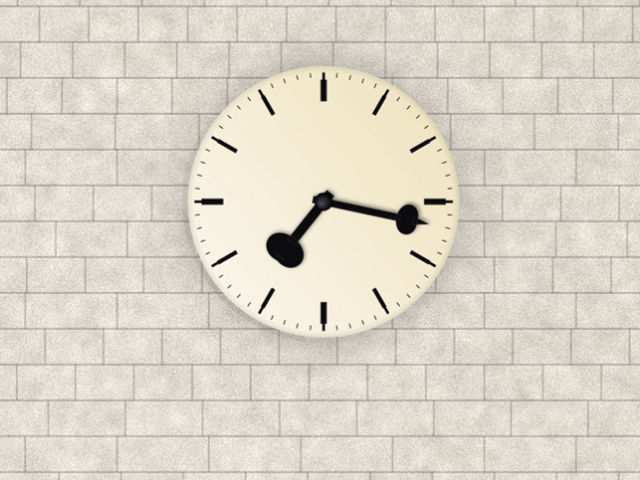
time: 7:17
